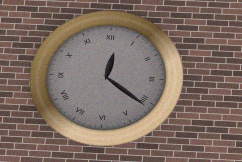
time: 12:21
